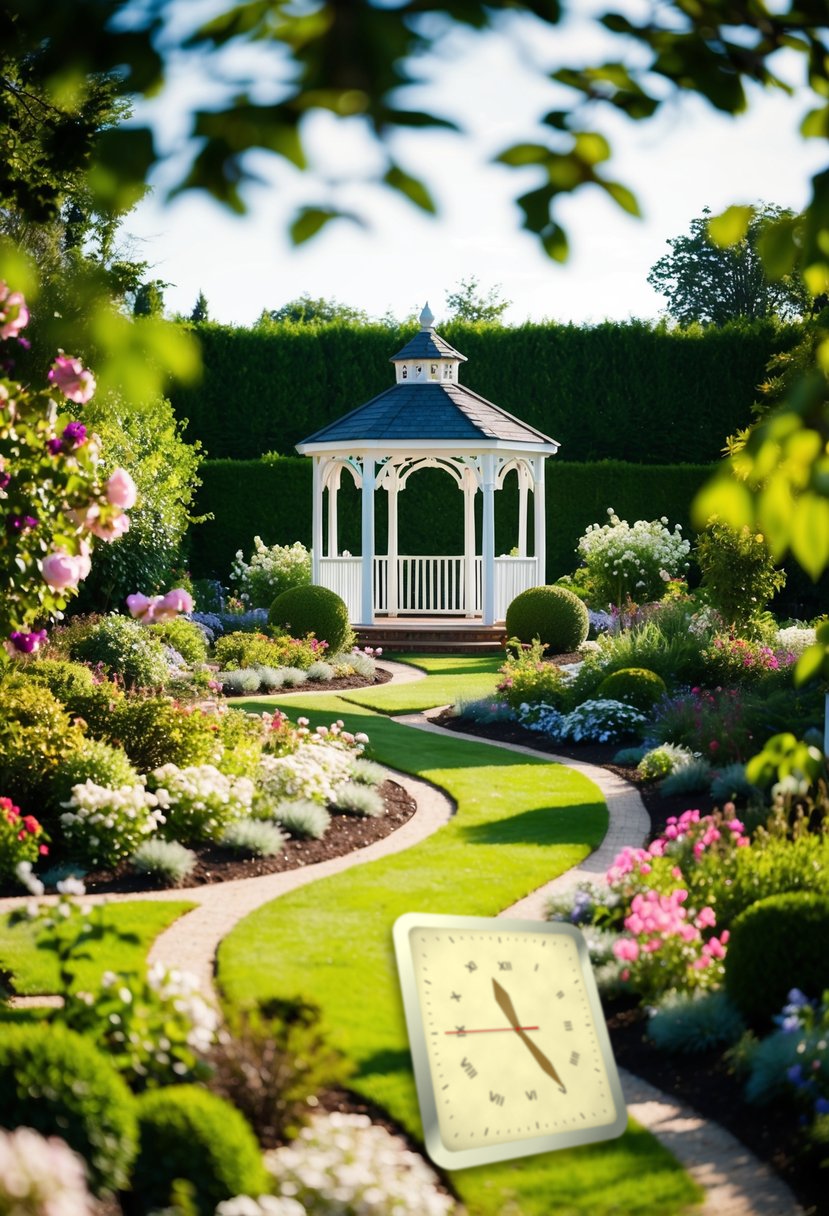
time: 11:24:45
